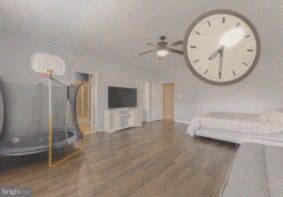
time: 7:30
